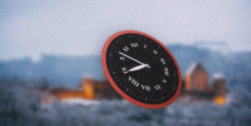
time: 8:52
